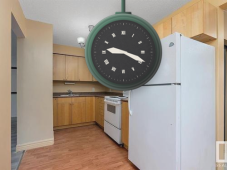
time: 9:19
